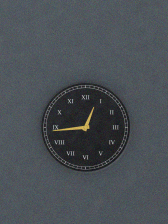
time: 12:44
